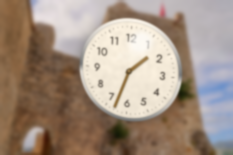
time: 1:33
